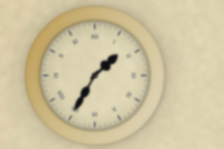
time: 1:35
